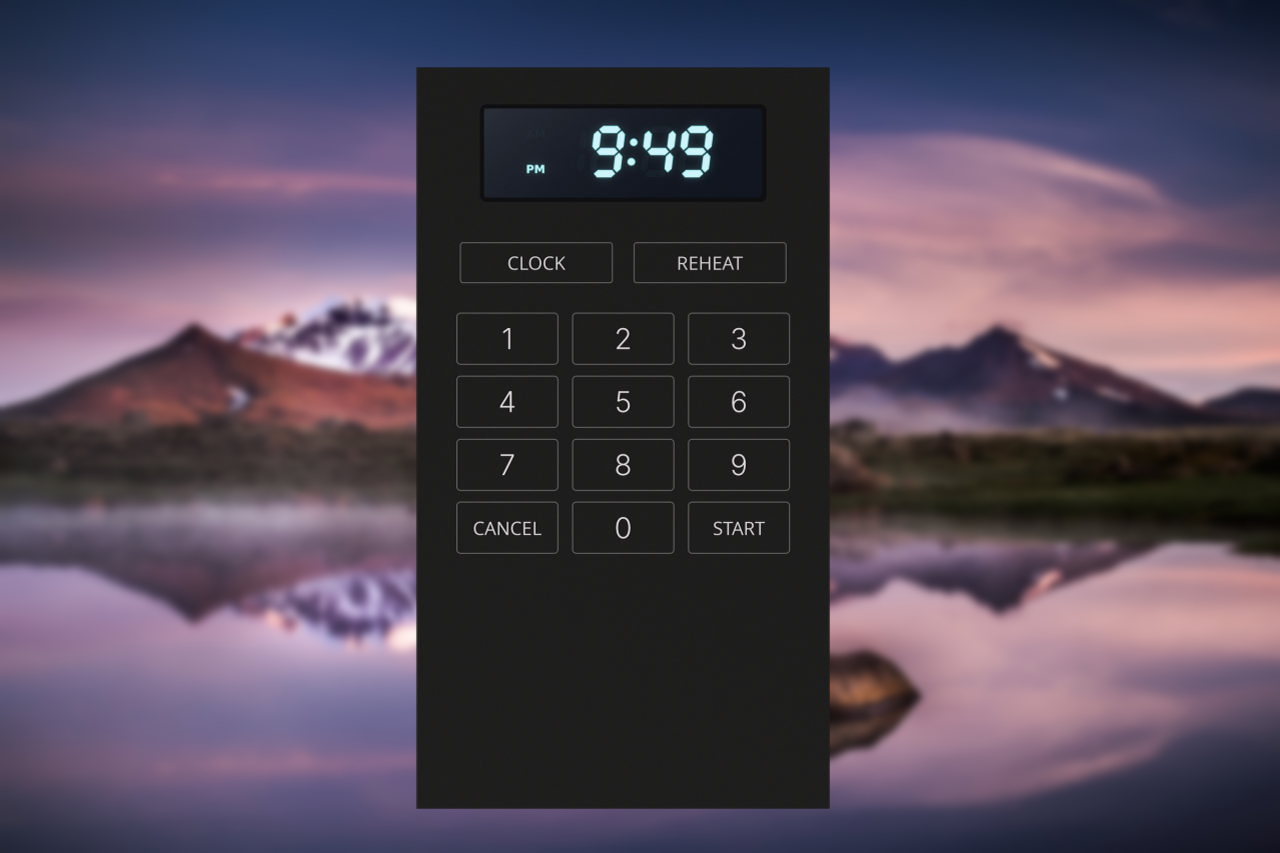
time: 9:49
